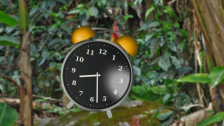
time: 8:28
